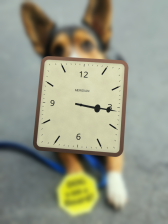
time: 3:16
